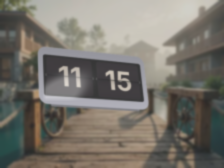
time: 11:15
